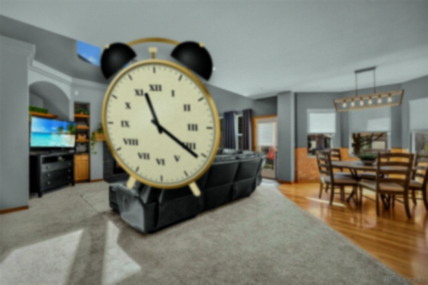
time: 11:21
